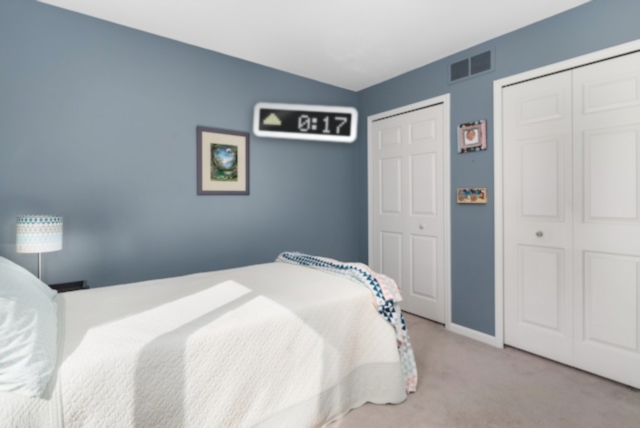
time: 0:17
